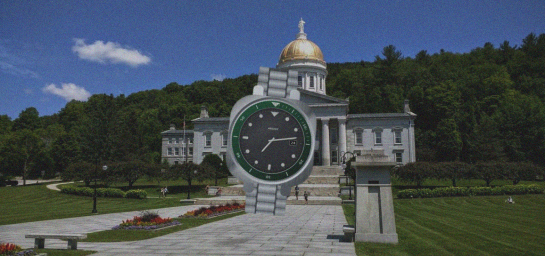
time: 7:13
